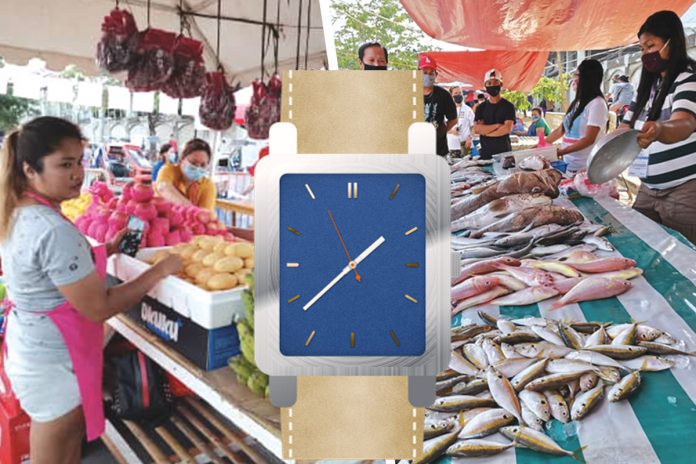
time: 1:37:56
